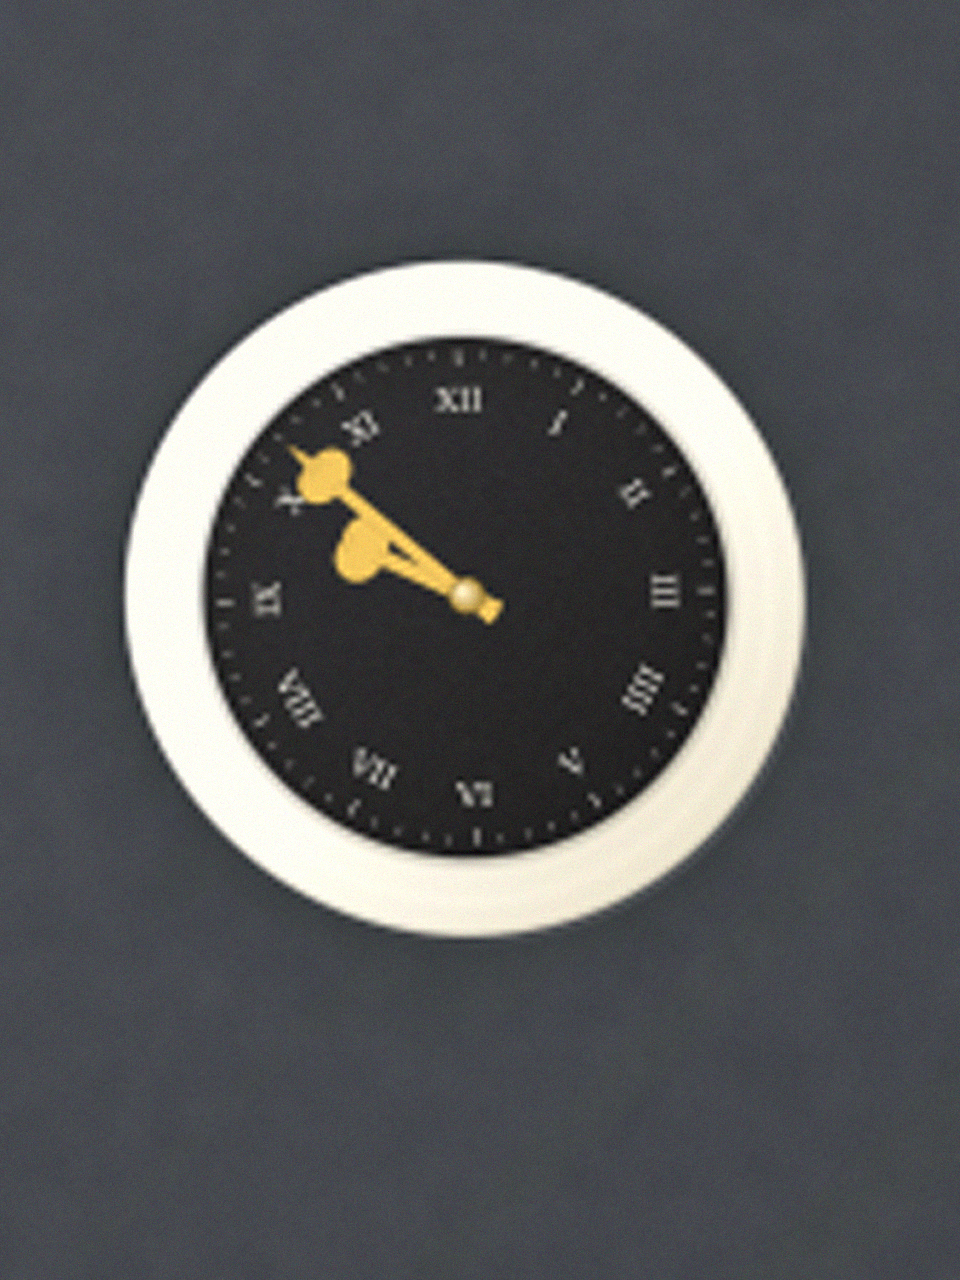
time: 9:52
